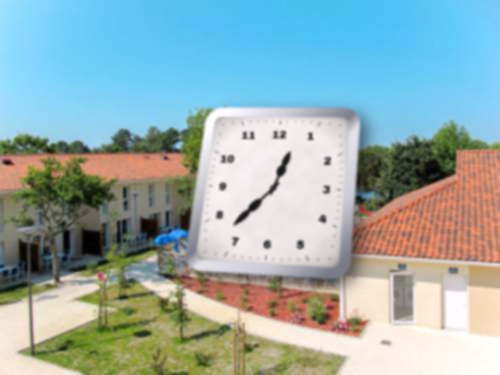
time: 12:37
